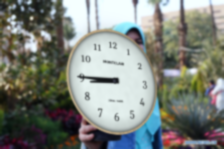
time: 8:45
